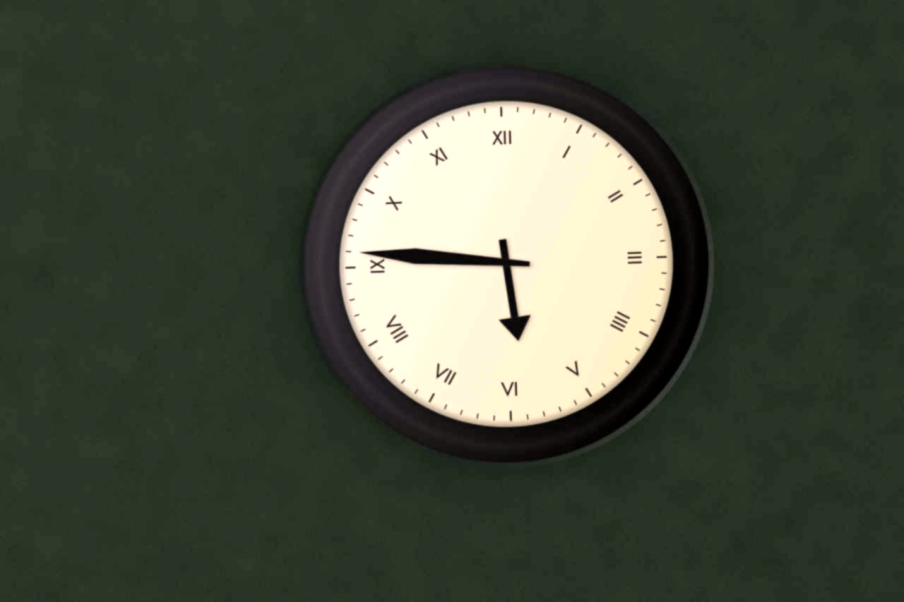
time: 5:46
